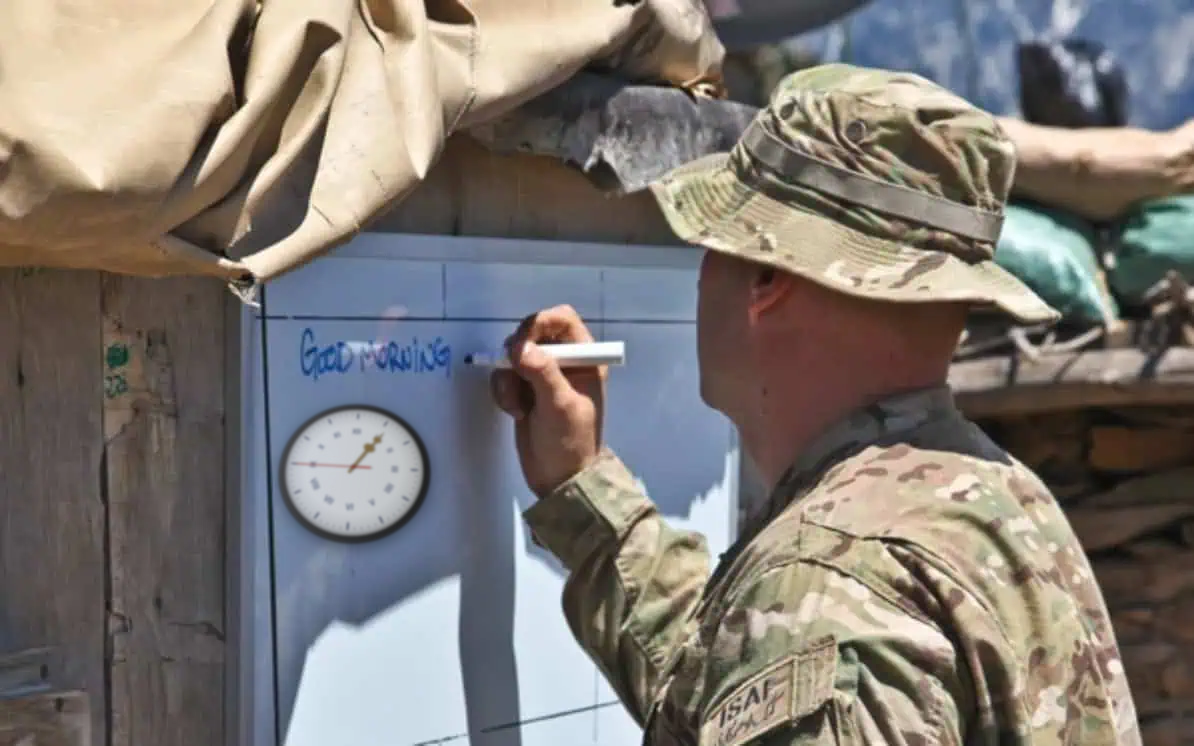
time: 1:05:45
